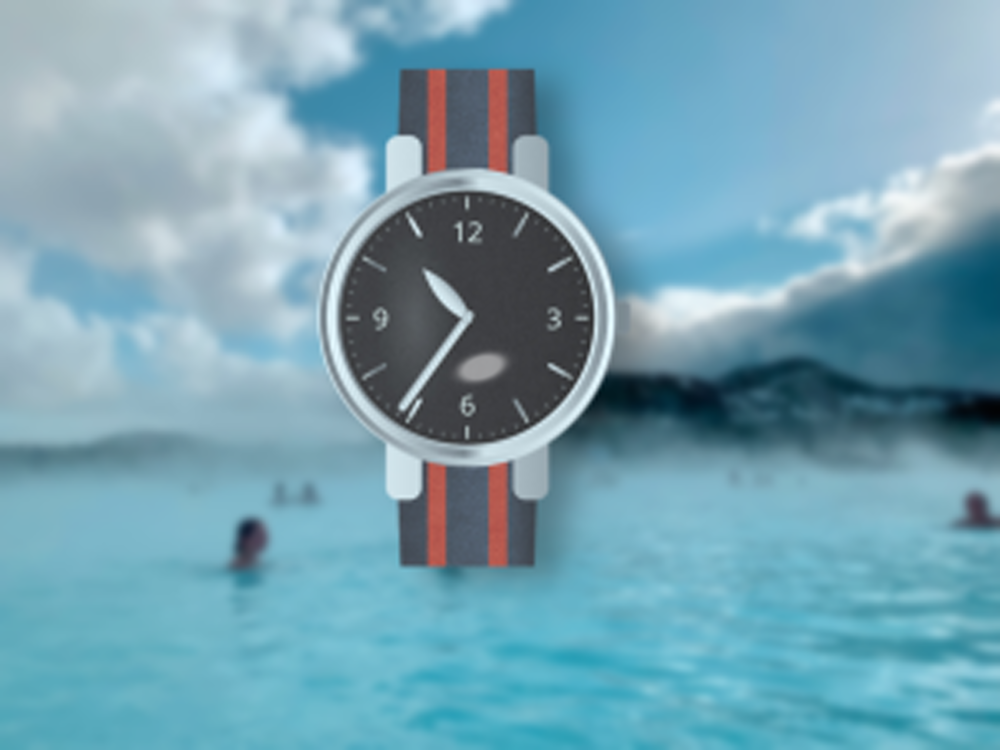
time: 10:36
